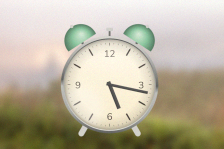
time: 5:17
